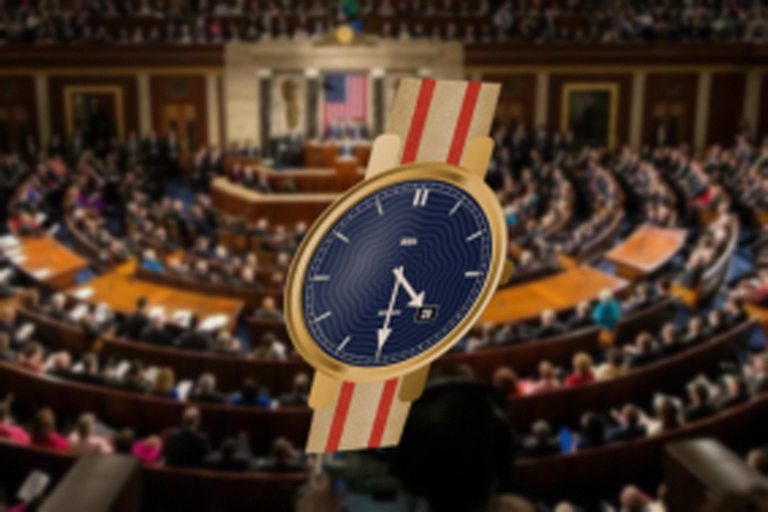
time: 4:30
